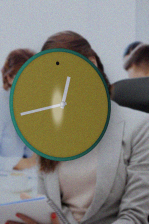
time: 12:44
